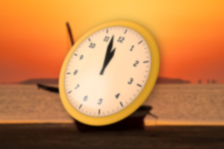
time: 11:57
